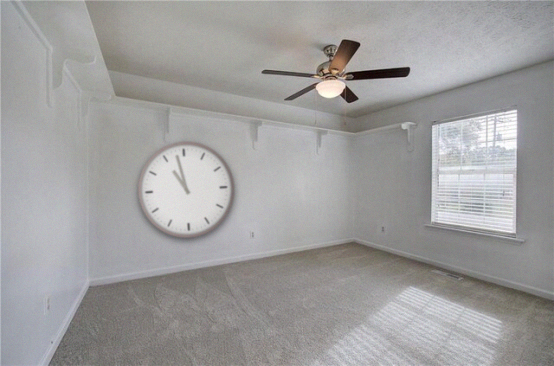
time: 10:58
